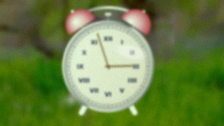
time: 2:57
